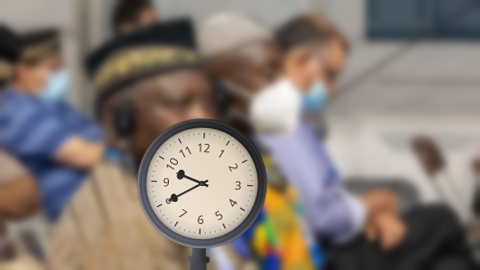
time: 9:40
